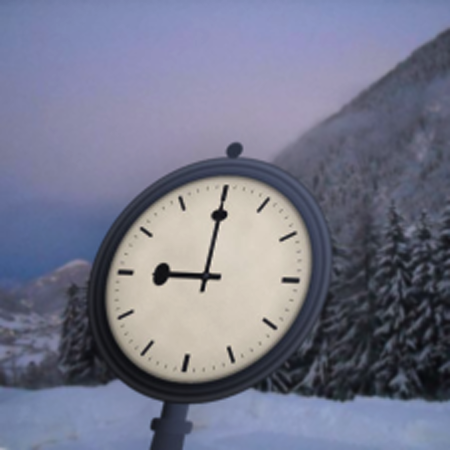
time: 9:00
